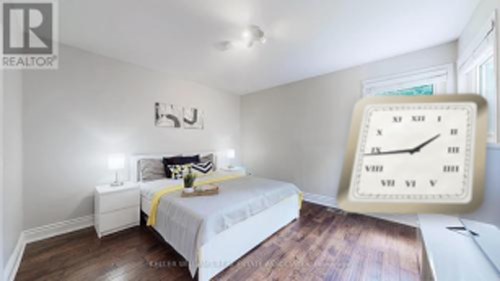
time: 1:44
